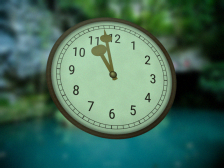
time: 10:58
